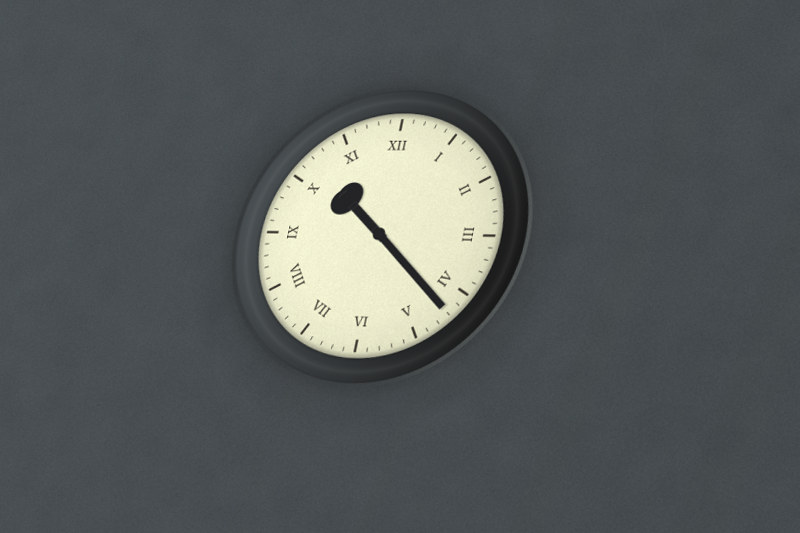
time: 10:22
